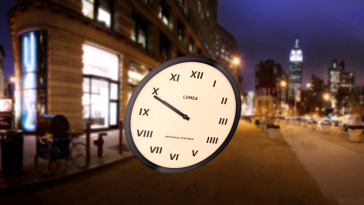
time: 9:49
